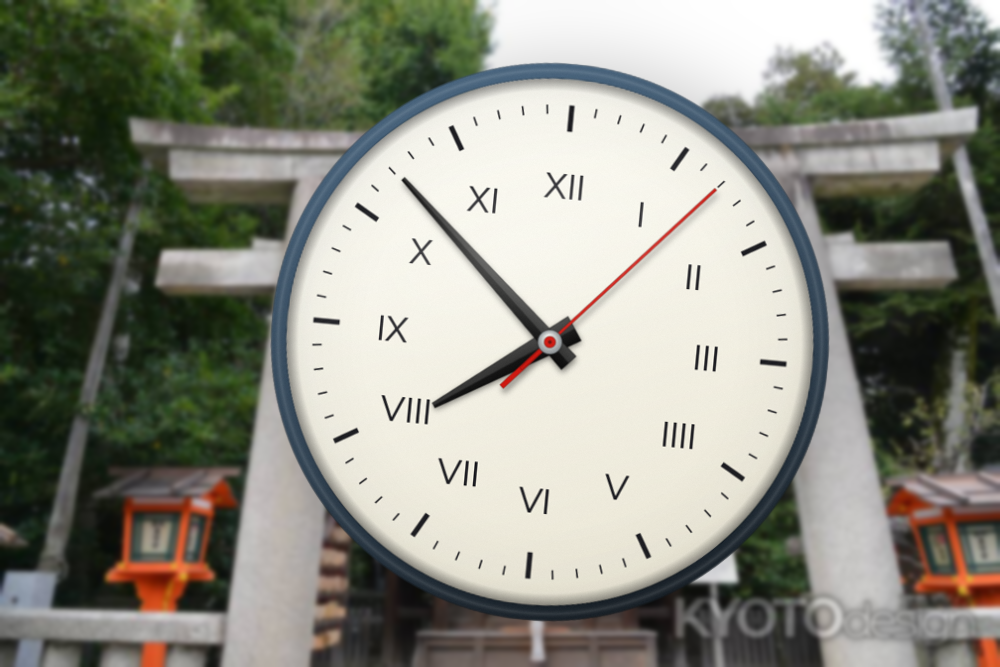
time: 7:52:07
